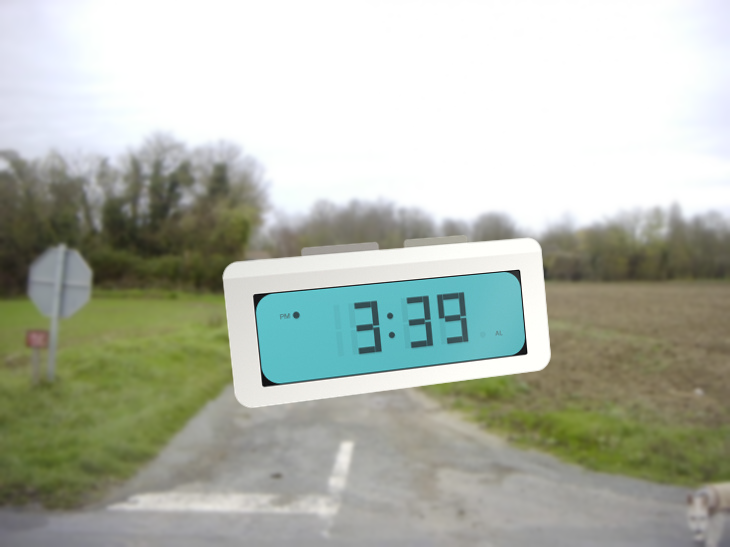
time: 3:39
